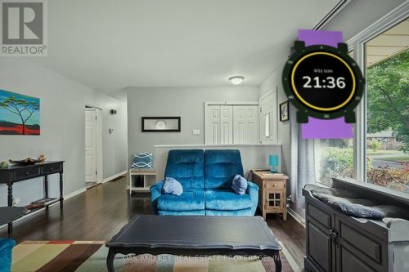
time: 21:36
